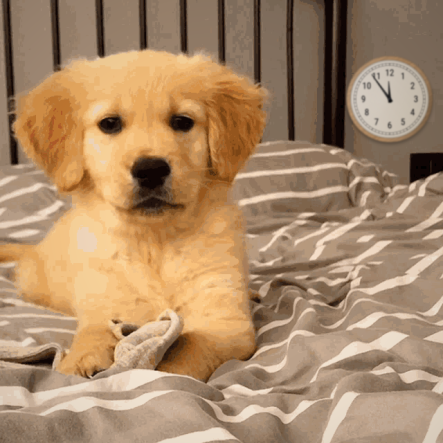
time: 11:54
